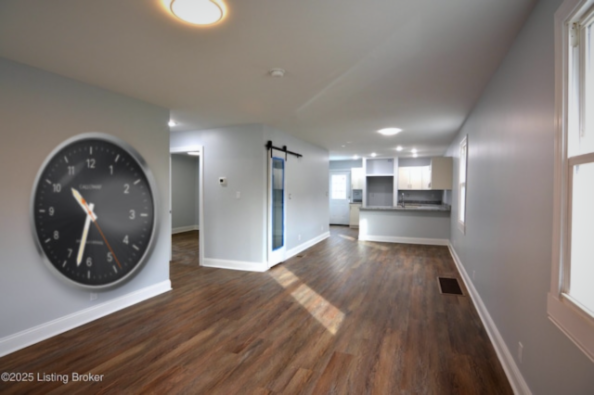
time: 10:32:24
